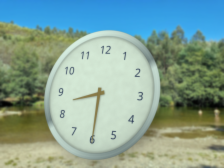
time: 8:30
